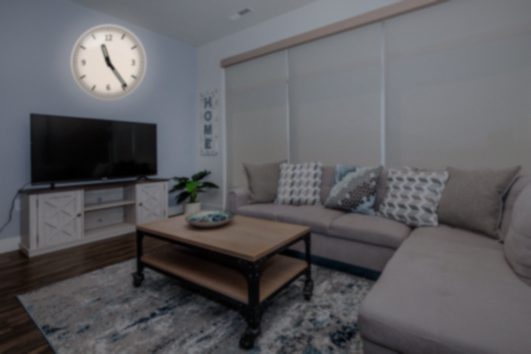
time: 11:24
